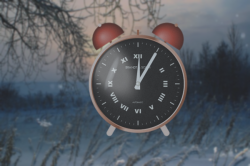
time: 12:05
